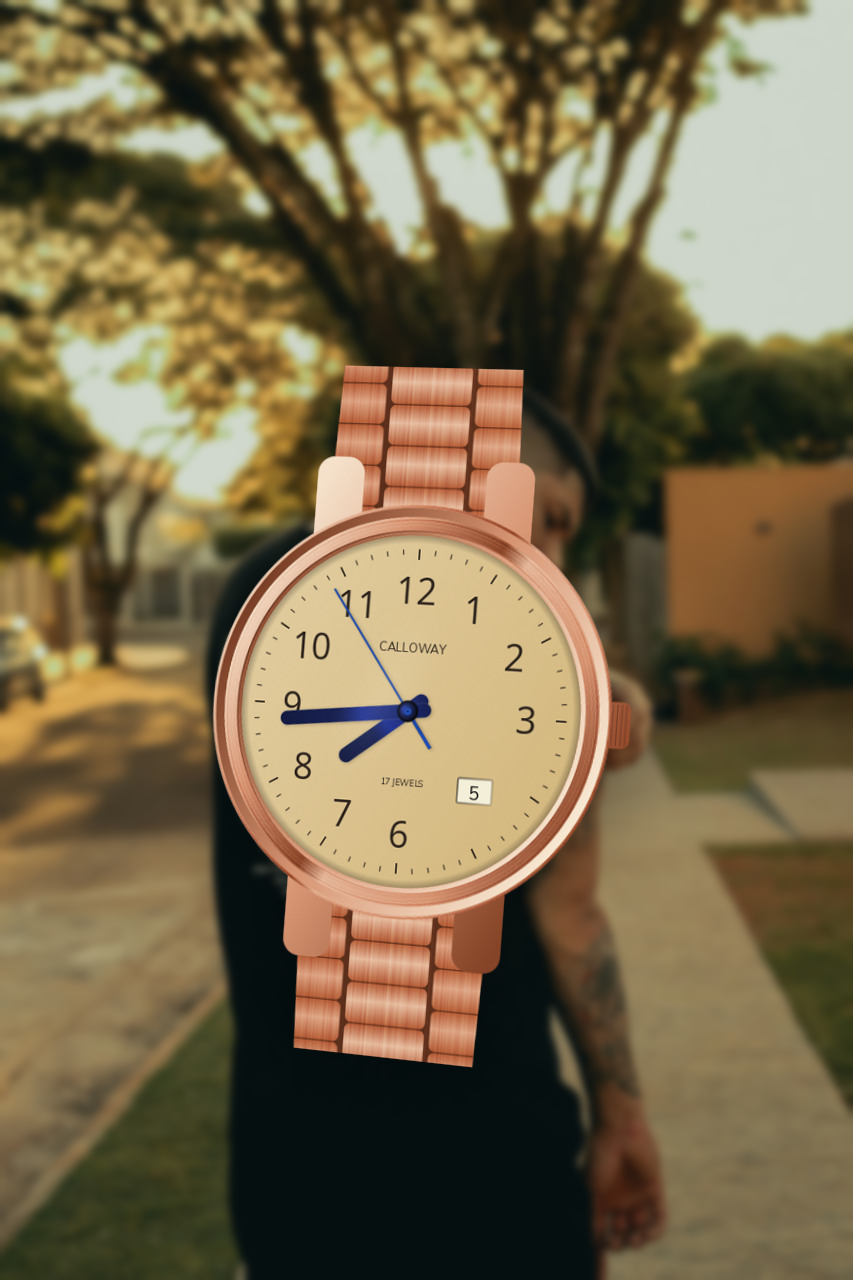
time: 7:43:54
